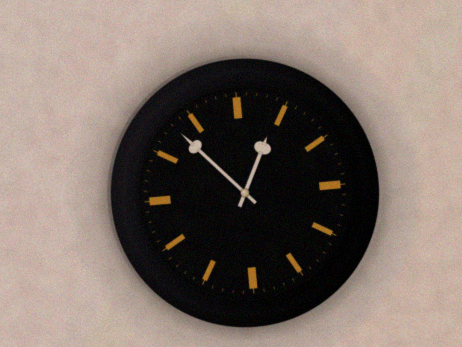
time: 12:53
